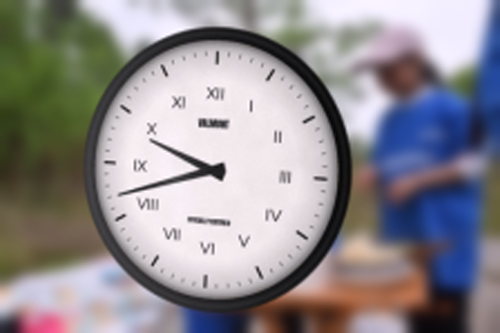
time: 9:42
